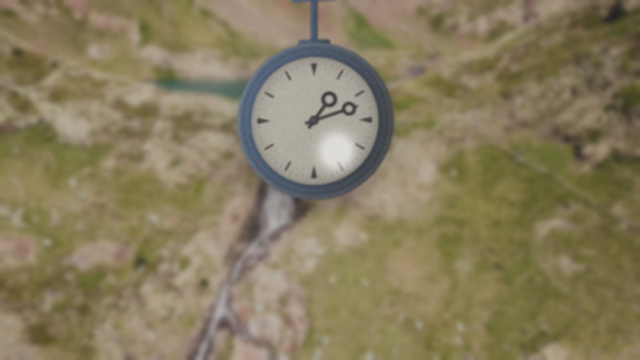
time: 1:12
